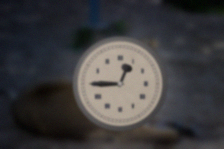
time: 12:45
